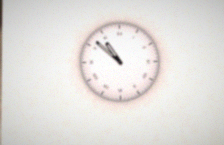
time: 10:52
